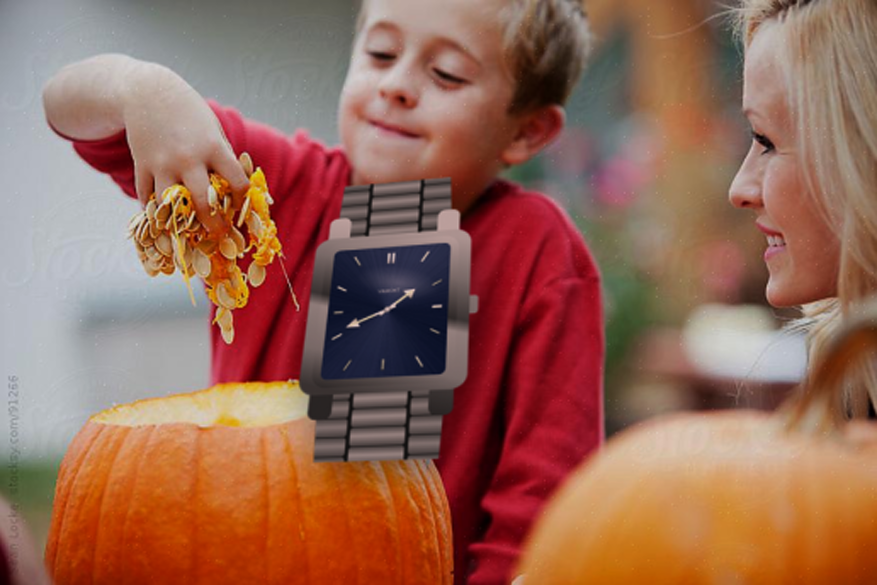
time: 1:41
